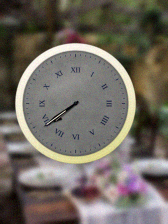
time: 7:39
